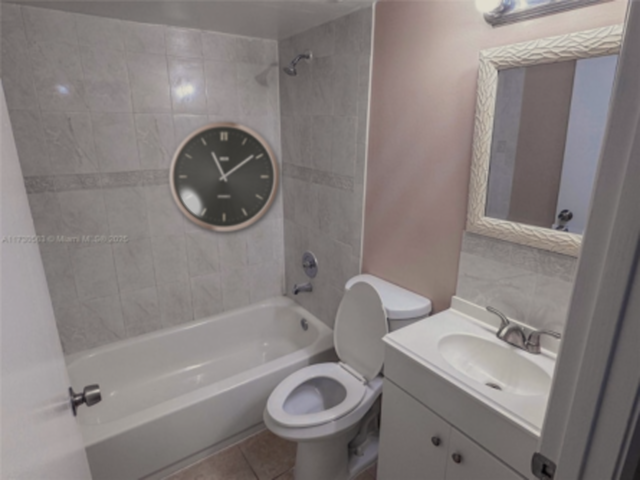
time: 11:09
